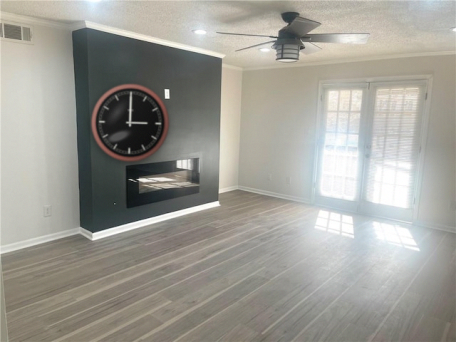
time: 3:00
